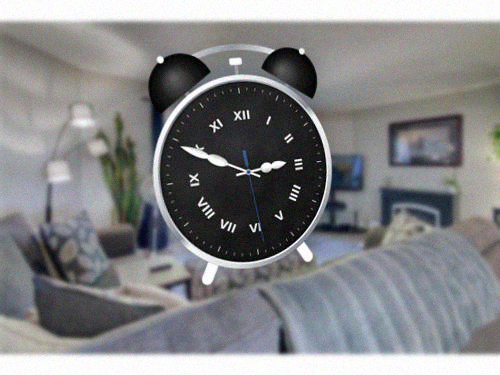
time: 2:49:29
